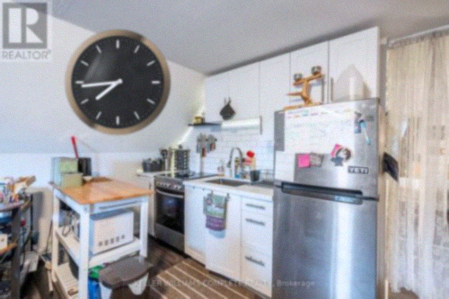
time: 7:44
